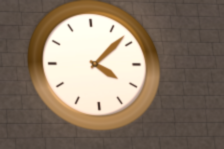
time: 4:08
